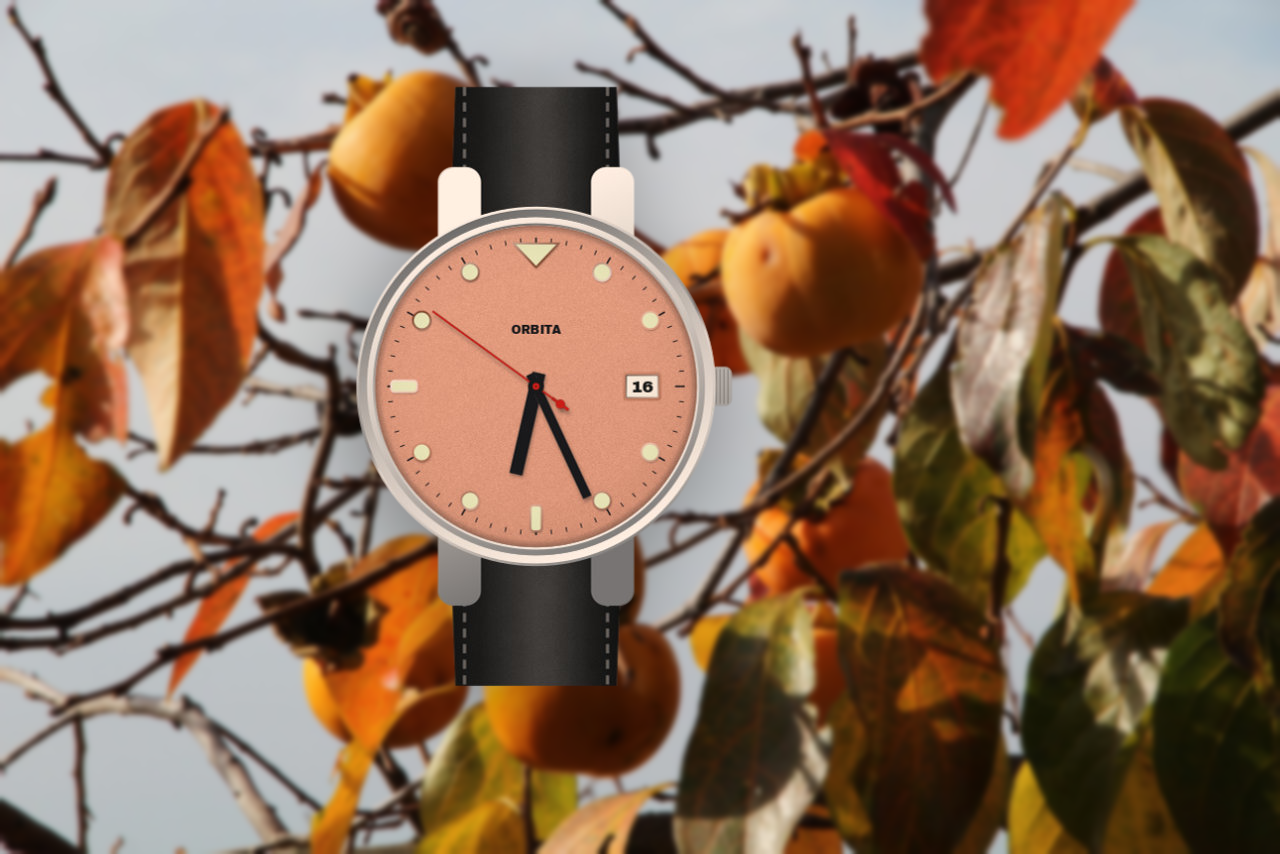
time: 6:25:51
